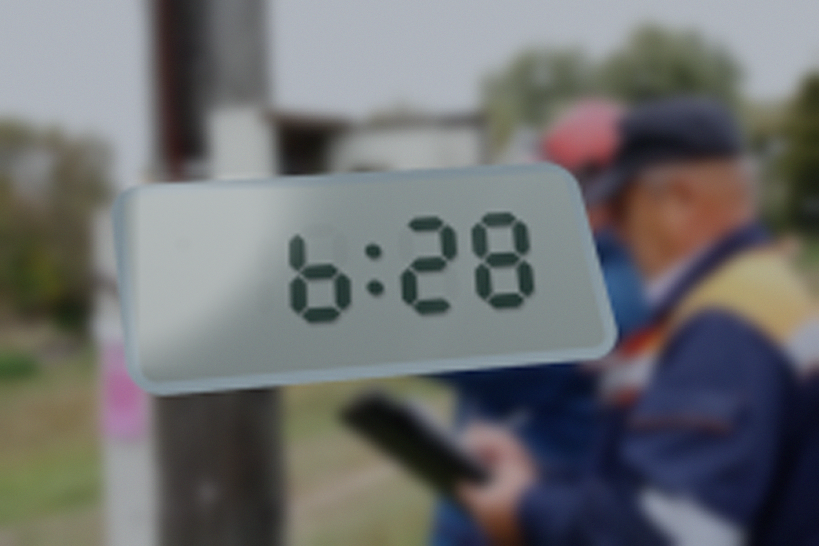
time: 6:28
